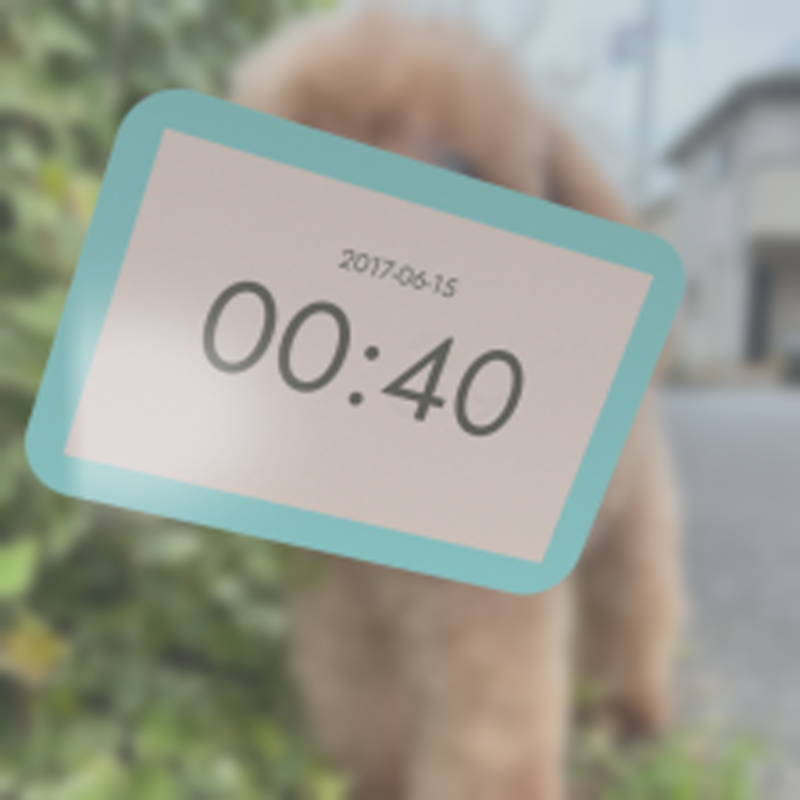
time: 0:40
